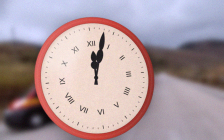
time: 12:03
